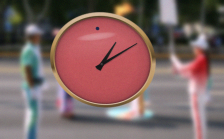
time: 1:10
